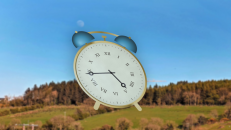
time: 4:44
